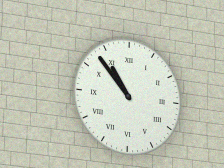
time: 10:53
